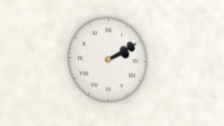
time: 2:10
